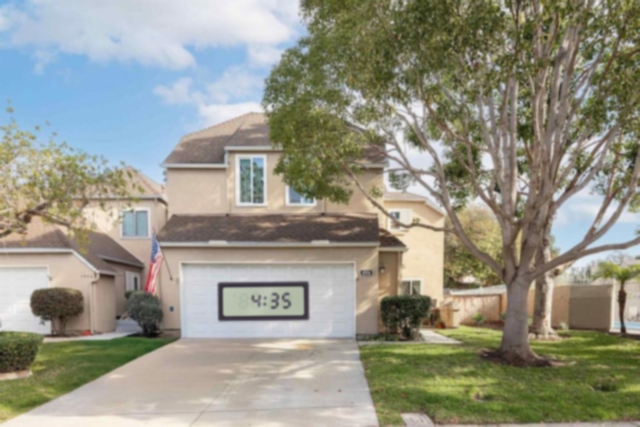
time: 4:35
